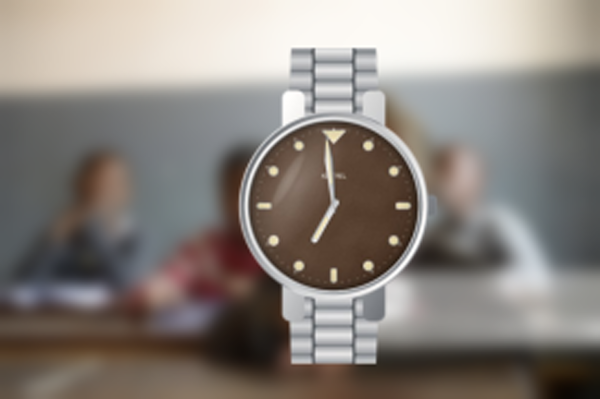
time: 6:59
